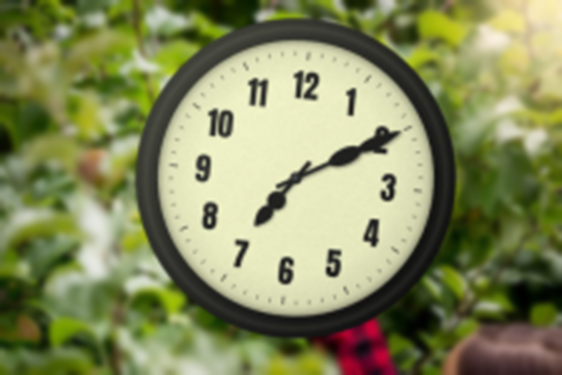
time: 7:10
